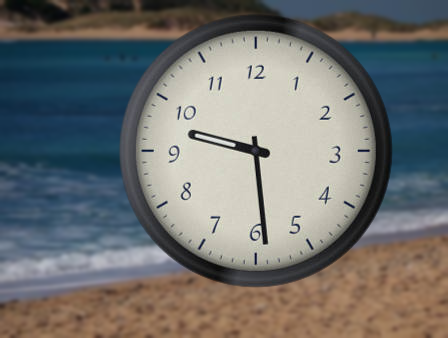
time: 9:29
